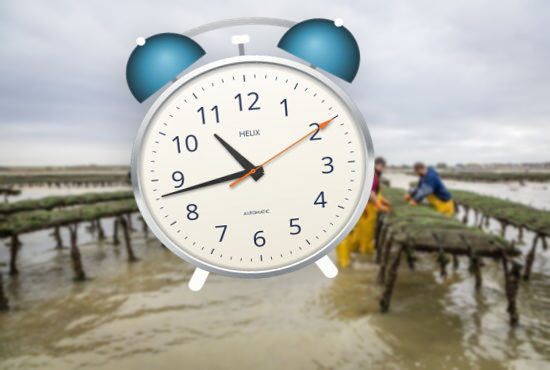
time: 10:43:10
